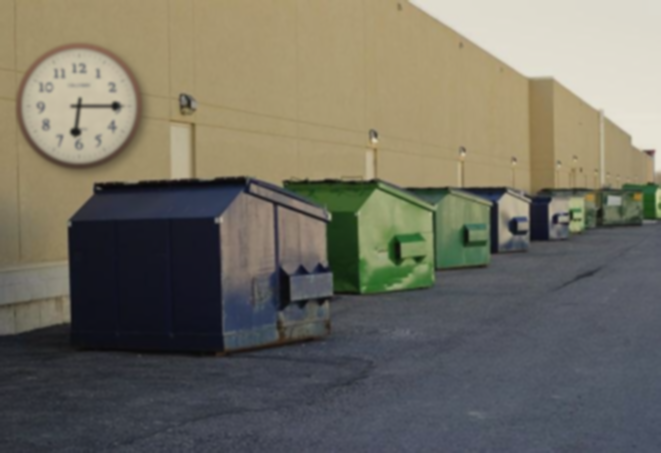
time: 6:15
